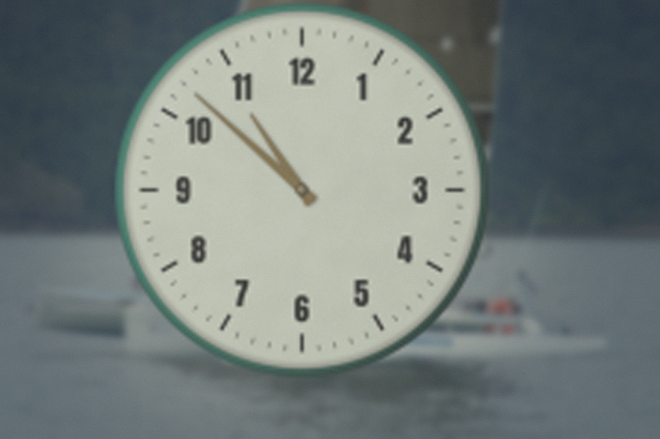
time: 10:52
